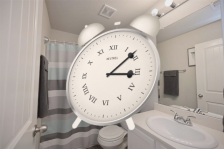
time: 3:08
